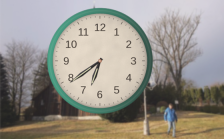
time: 6:39
